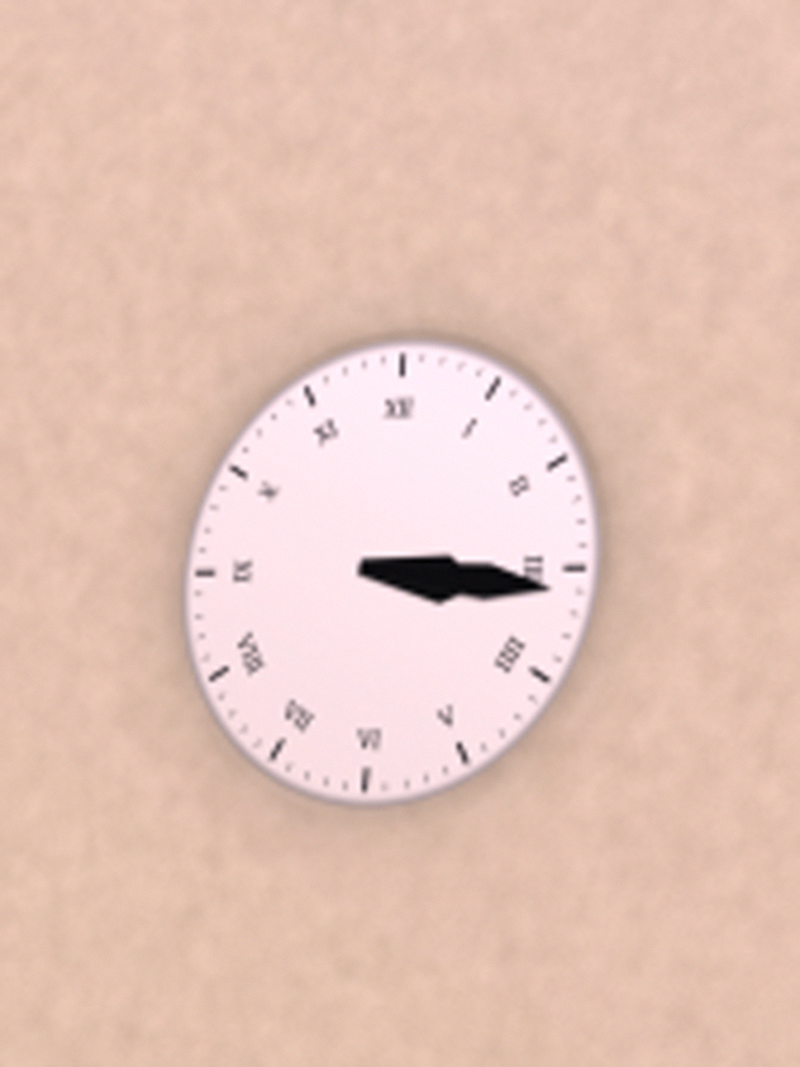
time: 3:16
